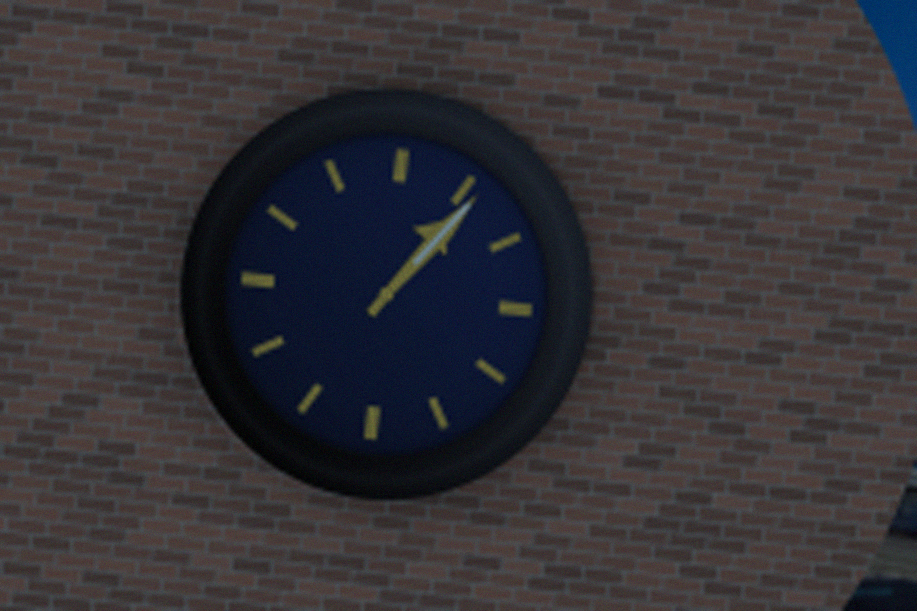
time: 1:06
